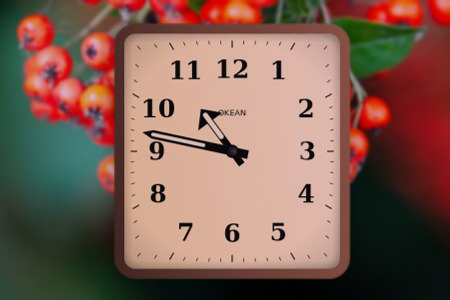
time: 10:47
